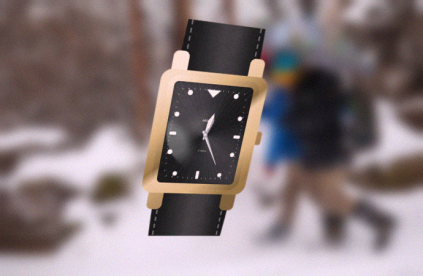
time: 12:25
